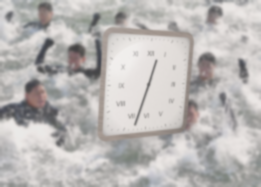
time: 12:33
